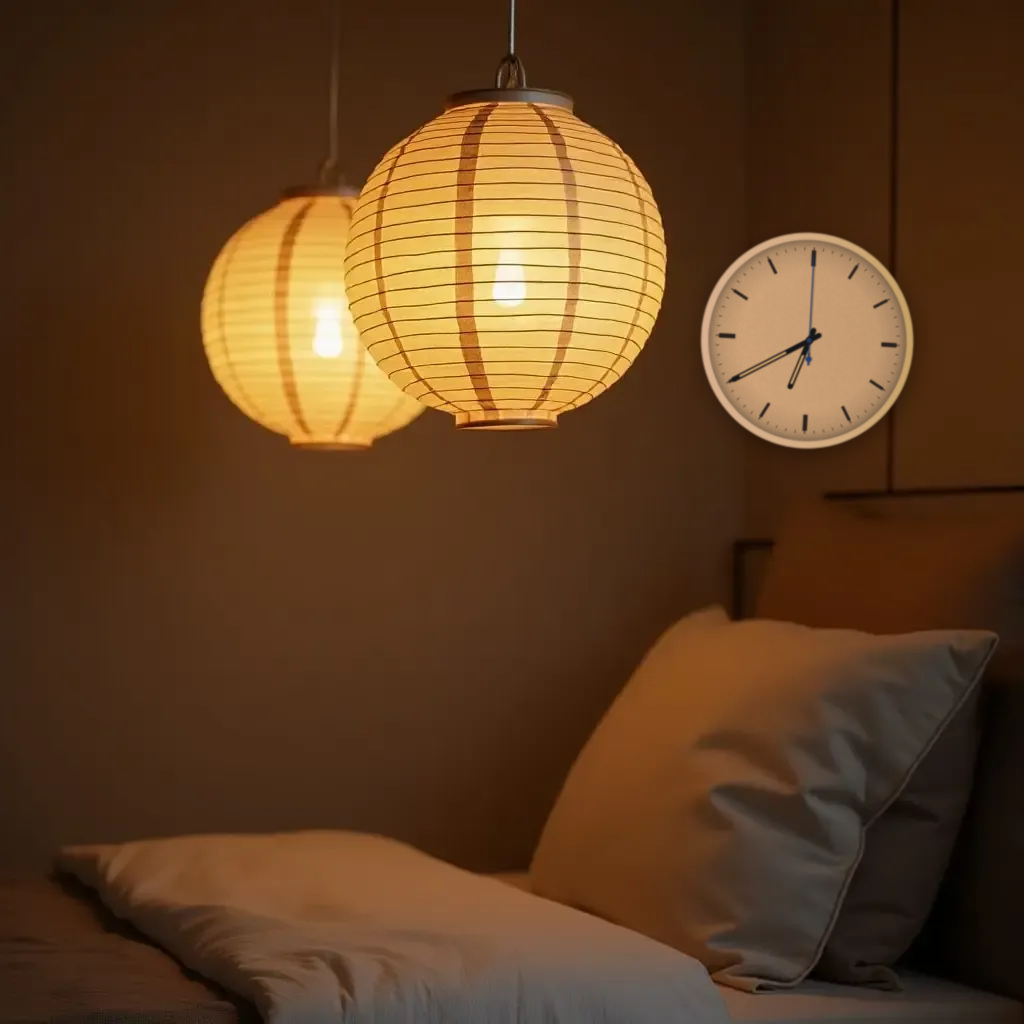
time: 6:40:00
